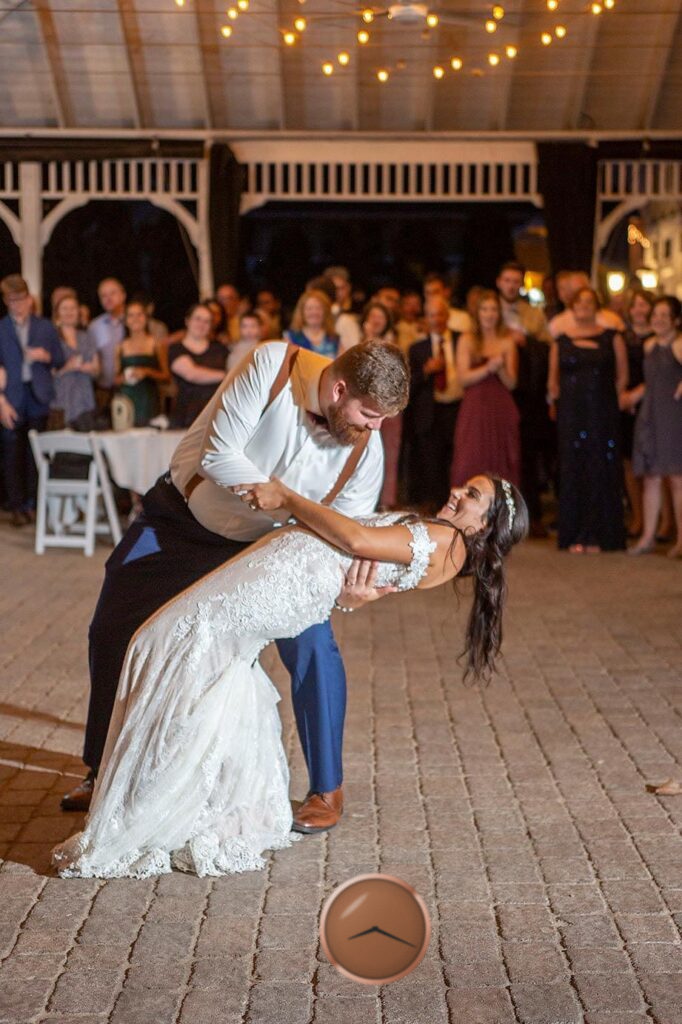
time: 8:19
